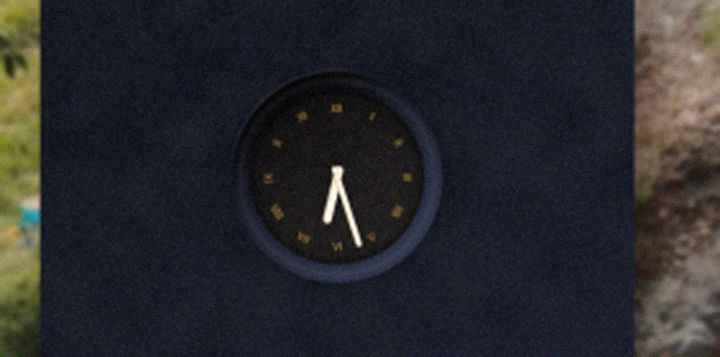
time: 6:27
